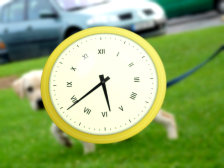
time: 5:39
